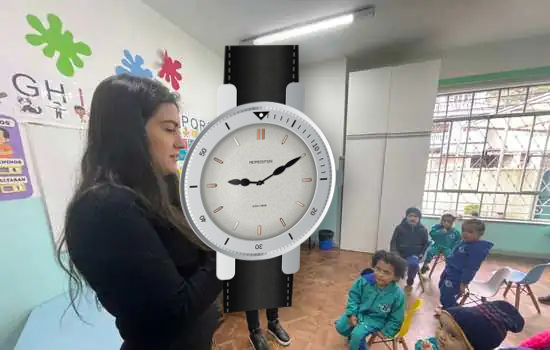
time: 9:10
